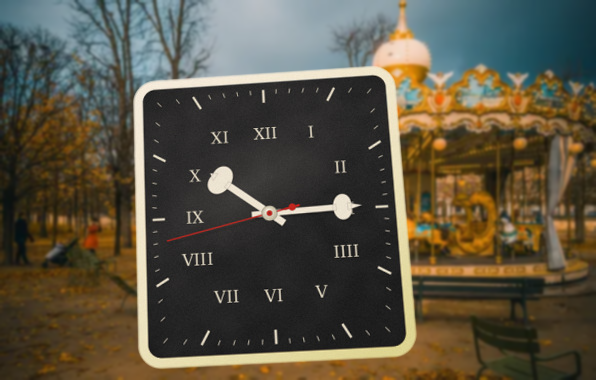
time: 10:14:43
